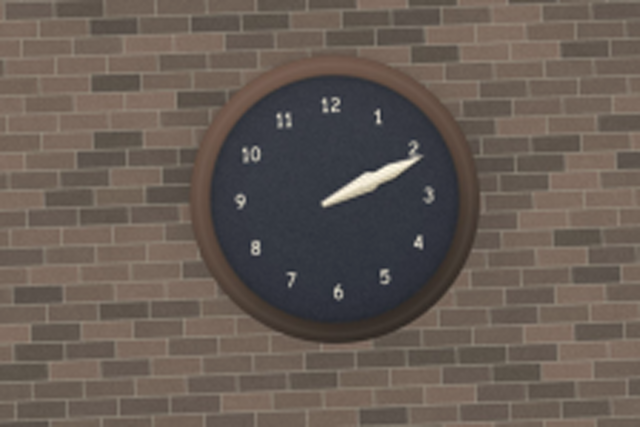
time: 2:11
